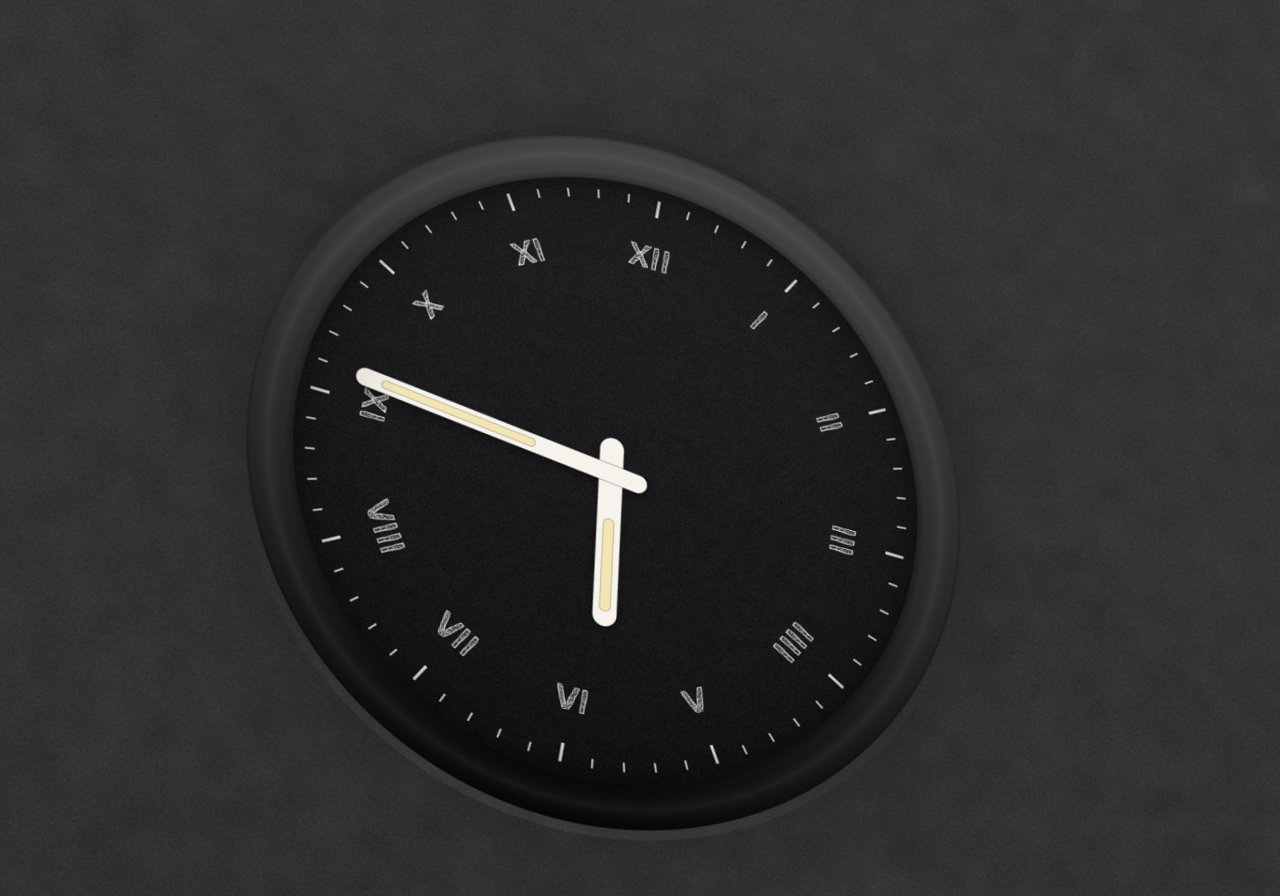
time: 5:46
